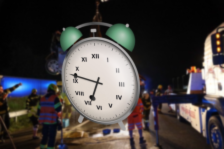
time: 6:47
